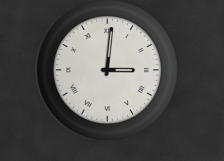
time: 3:01
